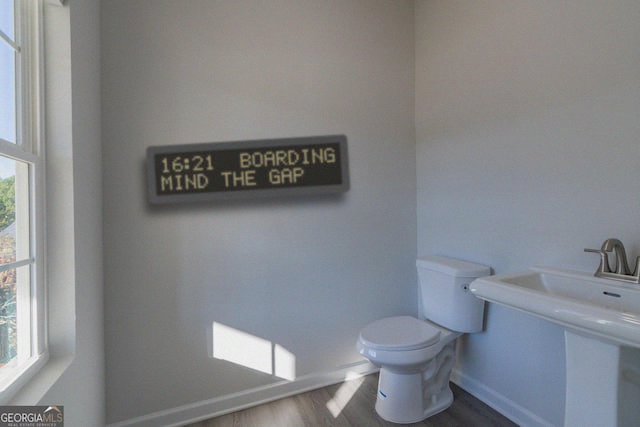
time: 16:21
